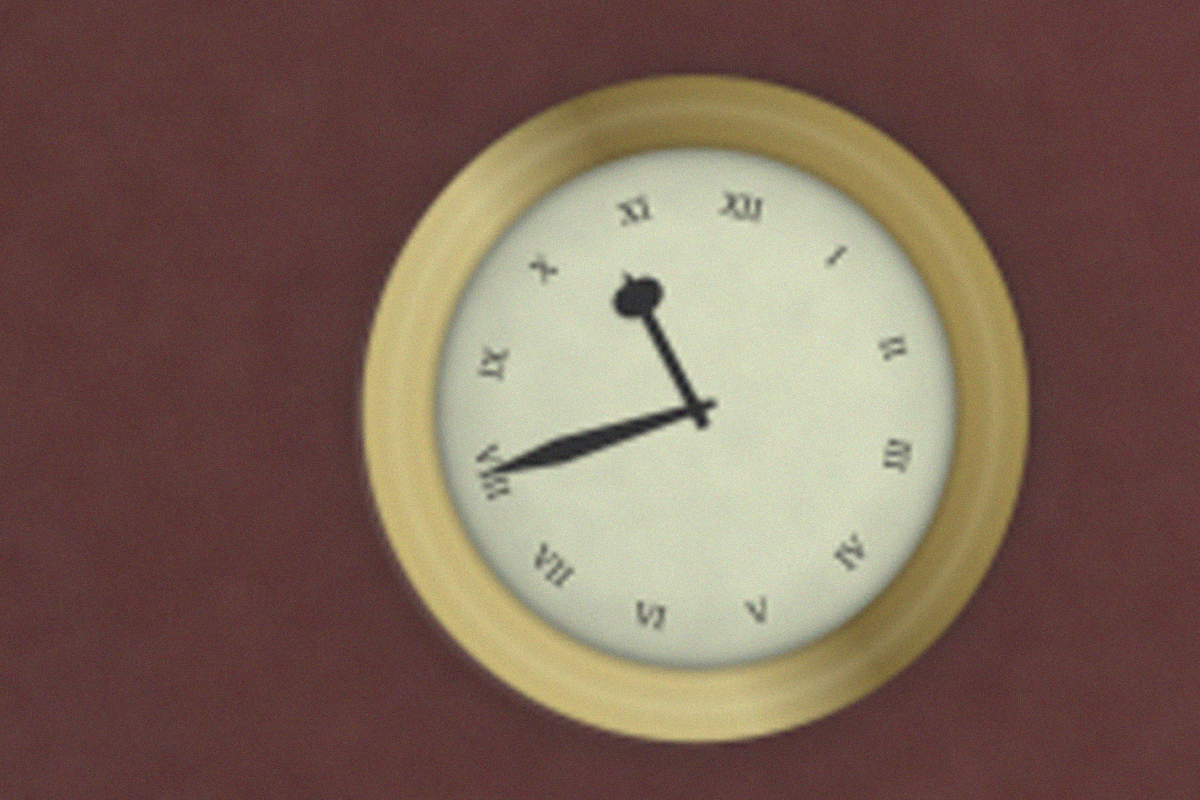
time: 10:40
